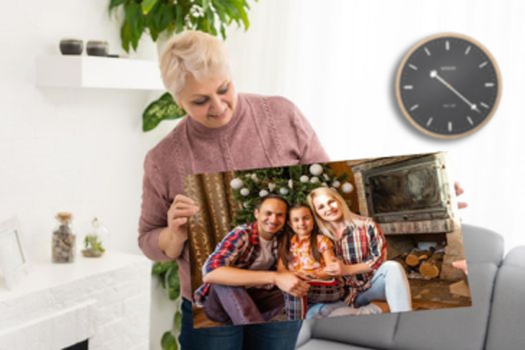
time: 10:22
